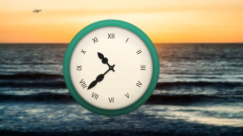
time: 10:38
